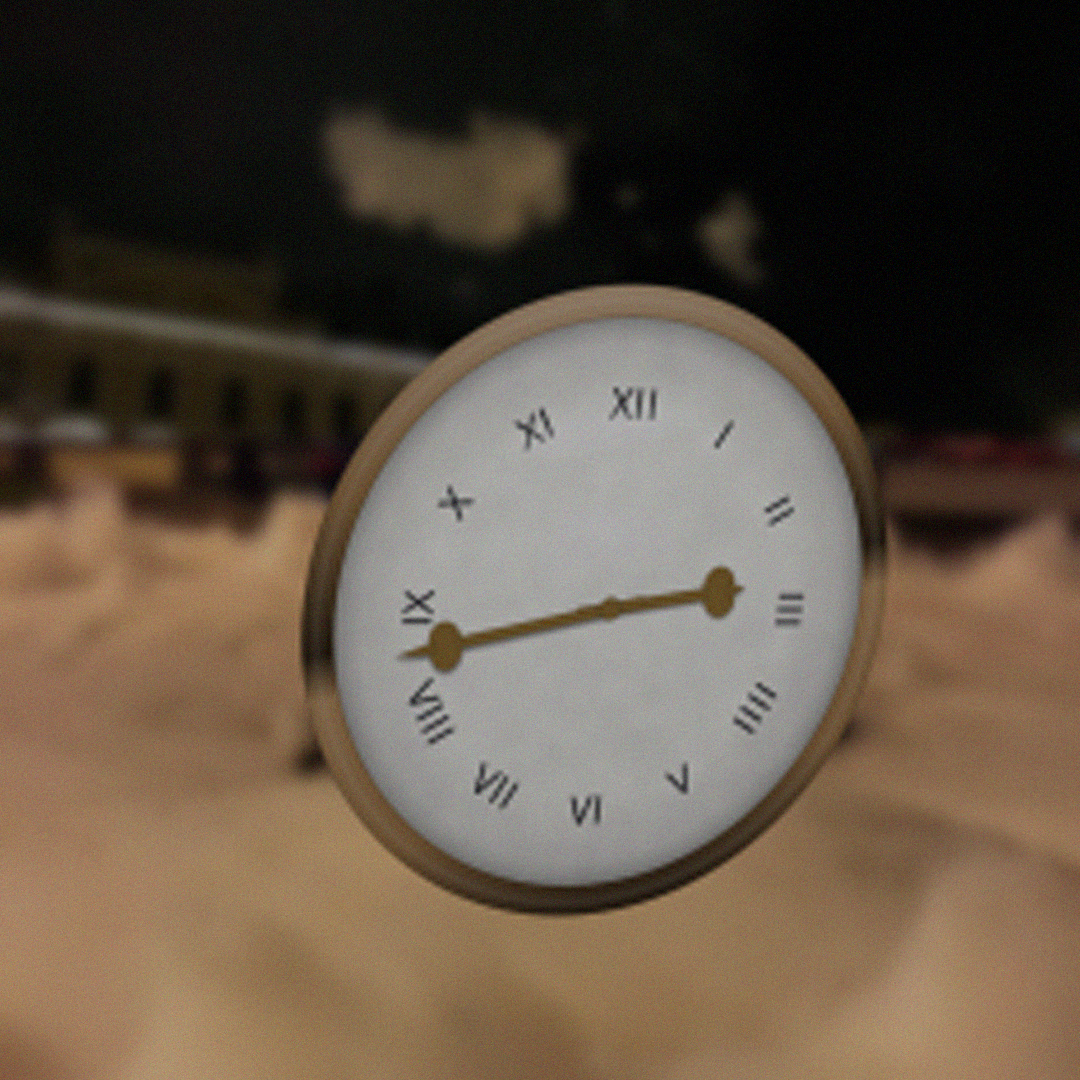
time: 2:43
